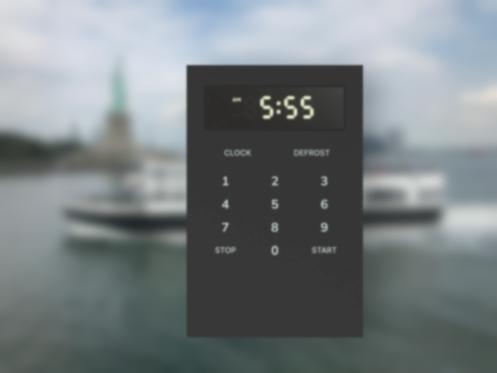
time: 5:55
